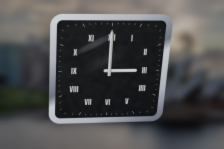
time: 3:00
